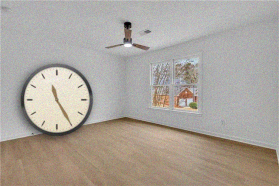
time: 11:25
